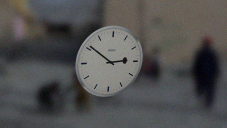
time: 2:51
